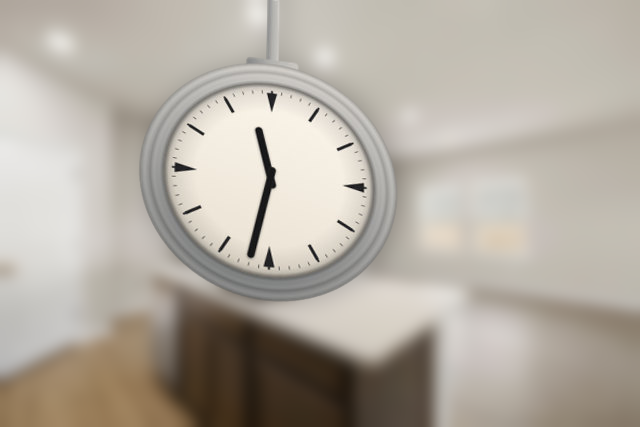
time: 11:32
